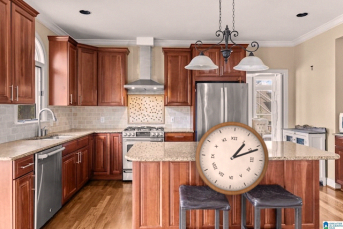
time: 1:11
